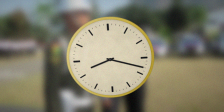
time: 8:18
